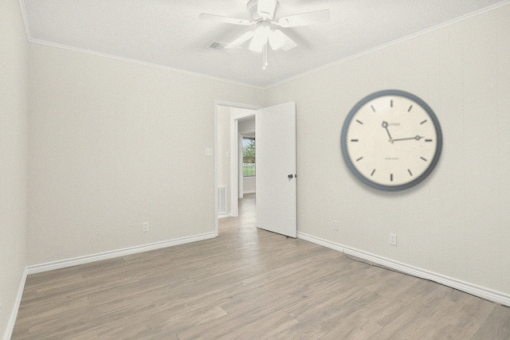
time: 11:14
